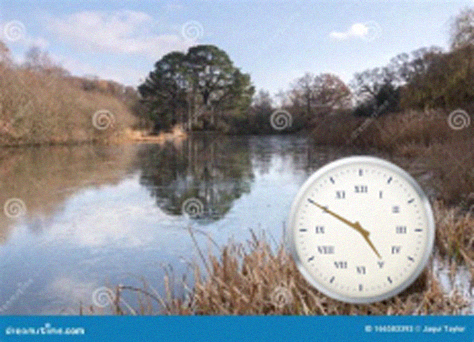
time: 4:50
